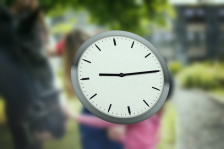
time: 9:15
